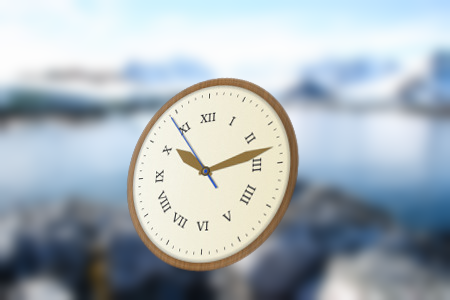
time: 10:12:54
